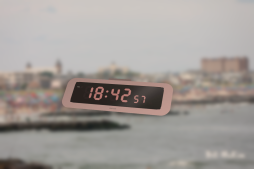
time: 18:42:57
